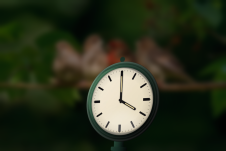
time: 4:00
